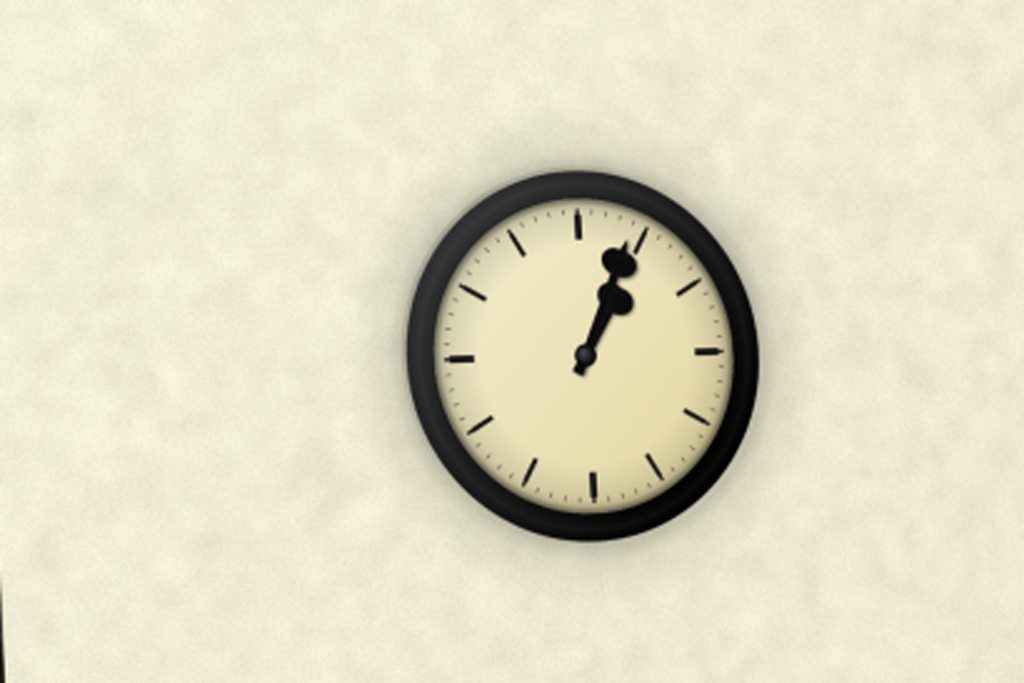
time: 1:04
